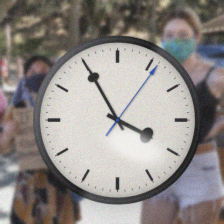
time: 3:55:06
